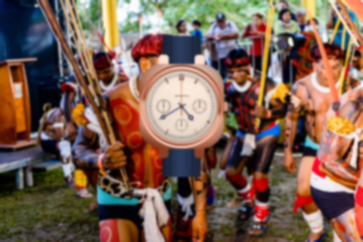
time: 4:40
